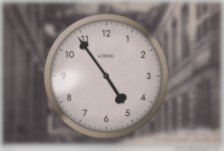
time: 4:54
